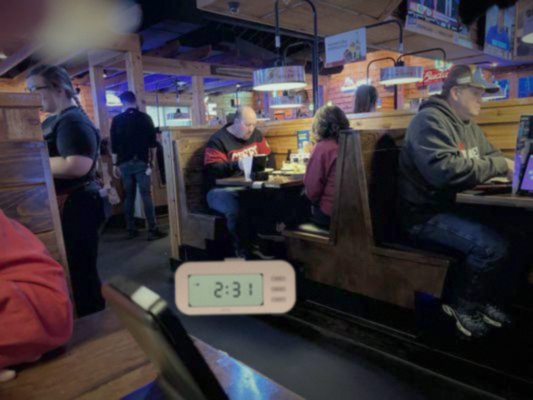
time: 2:31
